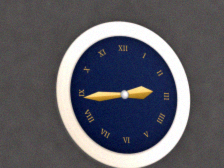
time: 2:44
